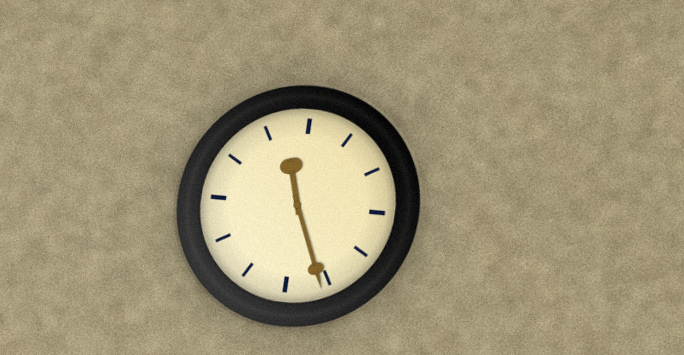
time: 11:26
